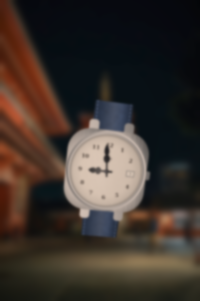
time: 8:59
